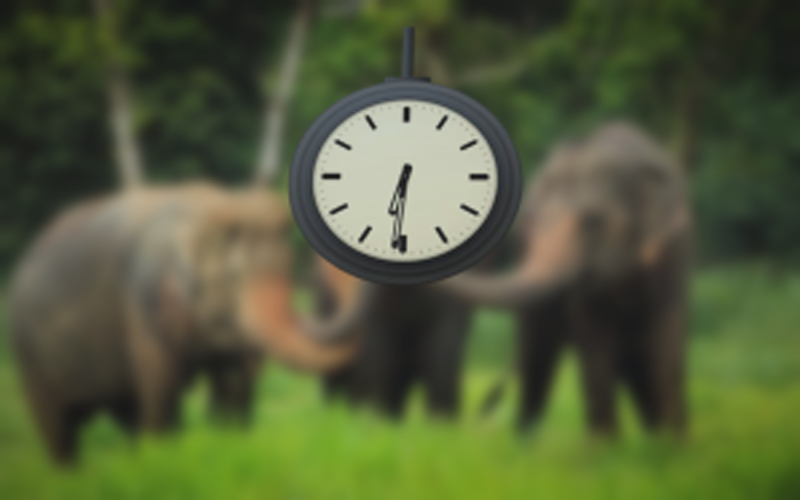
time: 6:31
